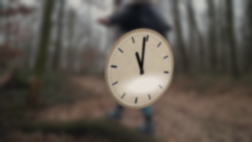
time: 10:59
